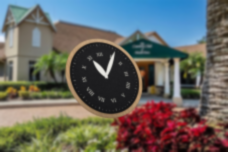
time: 11:06
